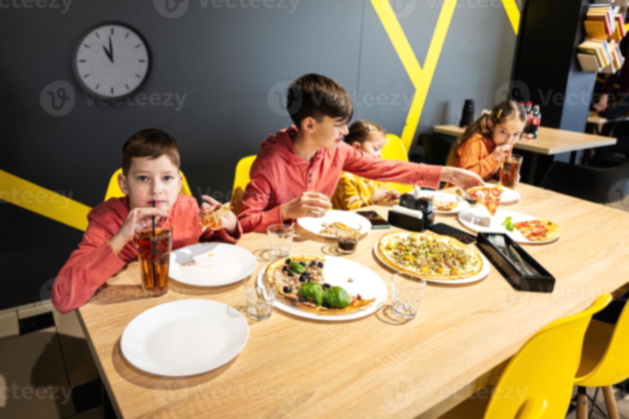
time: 10:59
